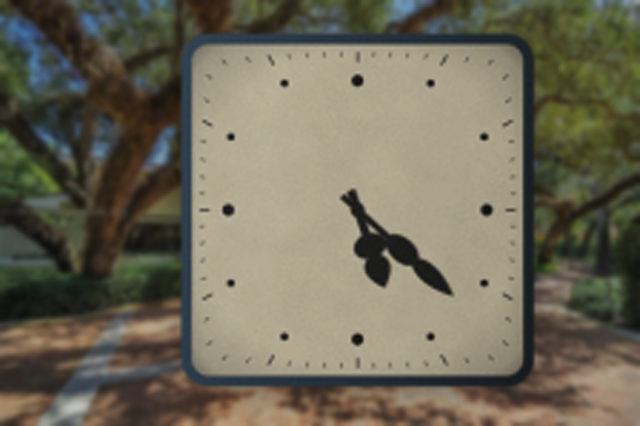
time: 5:22
